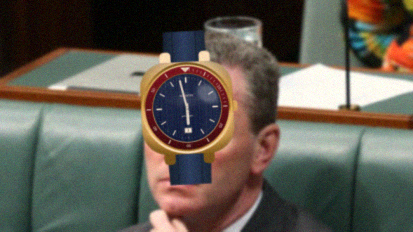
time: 5:58
